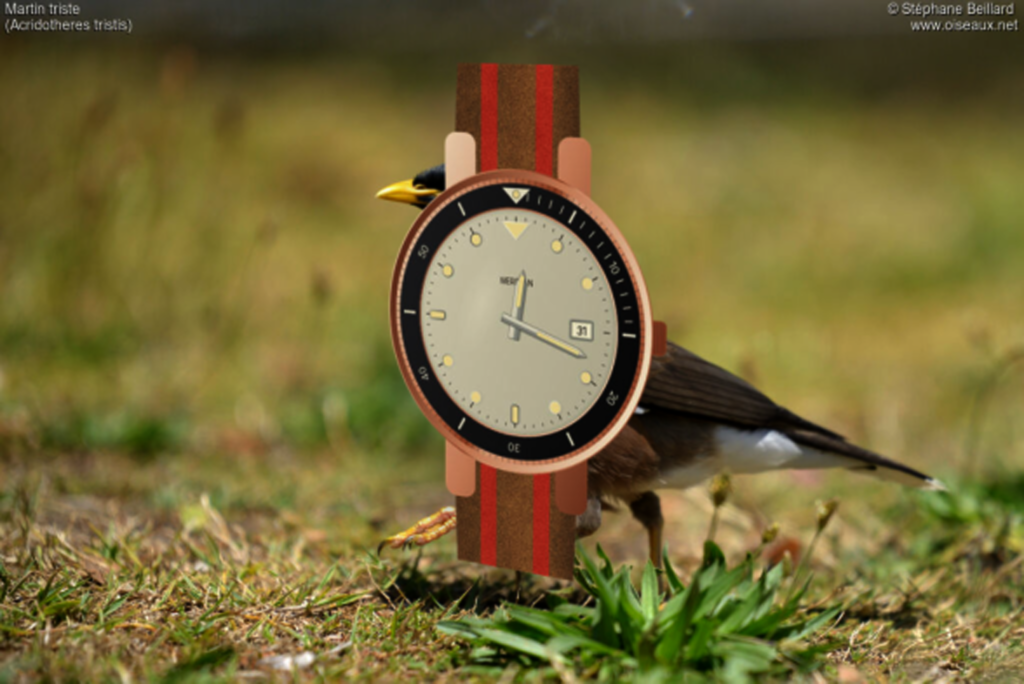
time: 12:18
